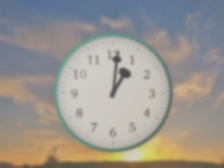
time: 1:01
